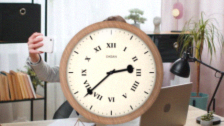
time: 2:38
